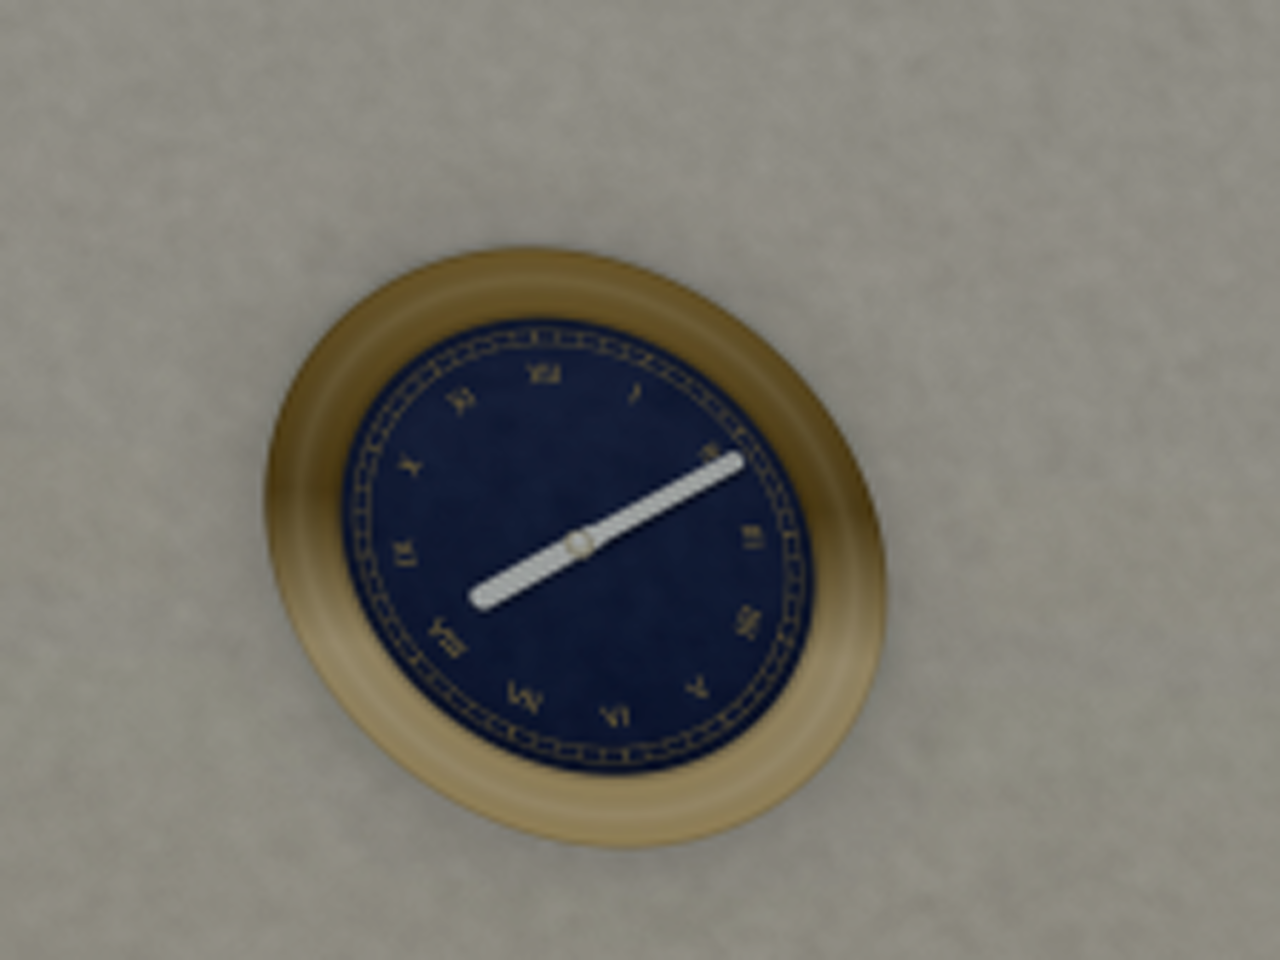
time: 8:11
